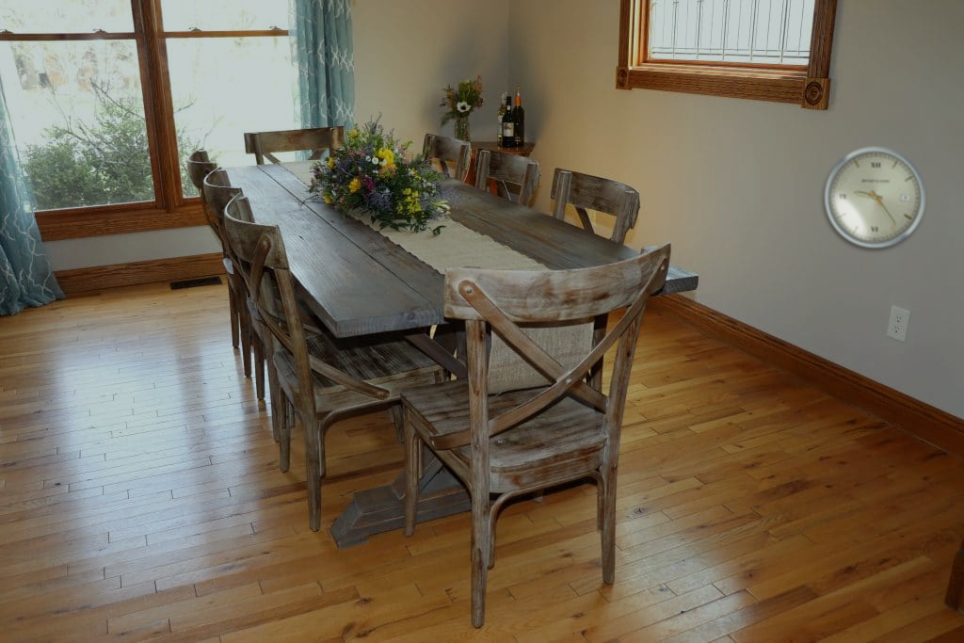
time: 9:24
